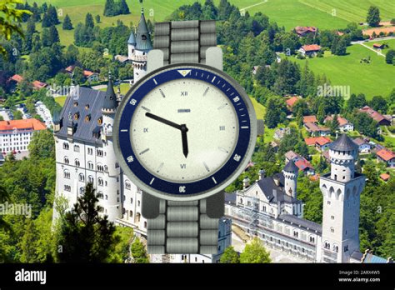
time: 5:49
